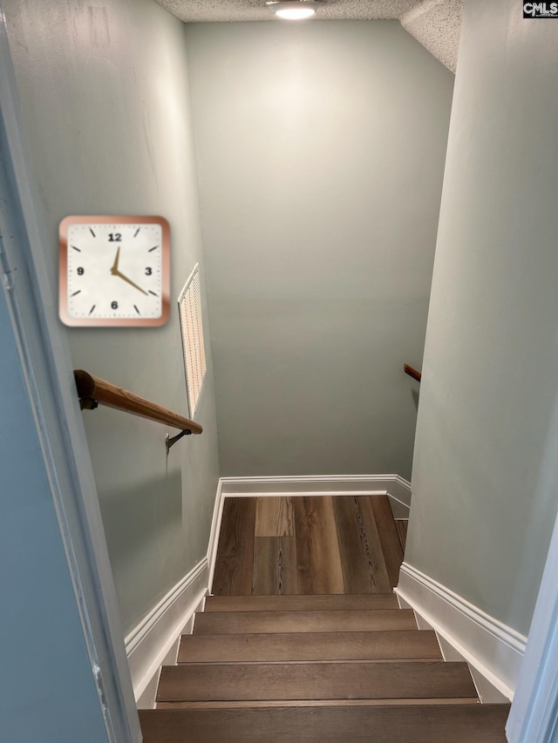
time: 12:21
